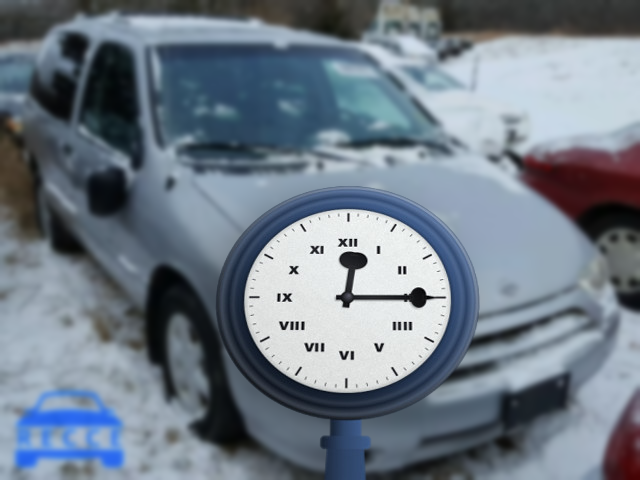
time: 12:15
